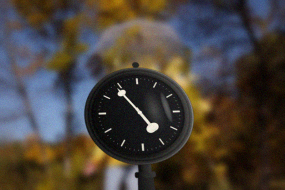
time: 4:54
